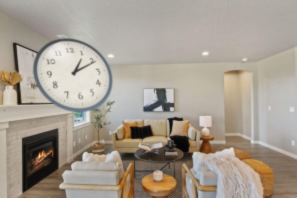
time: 1:11
